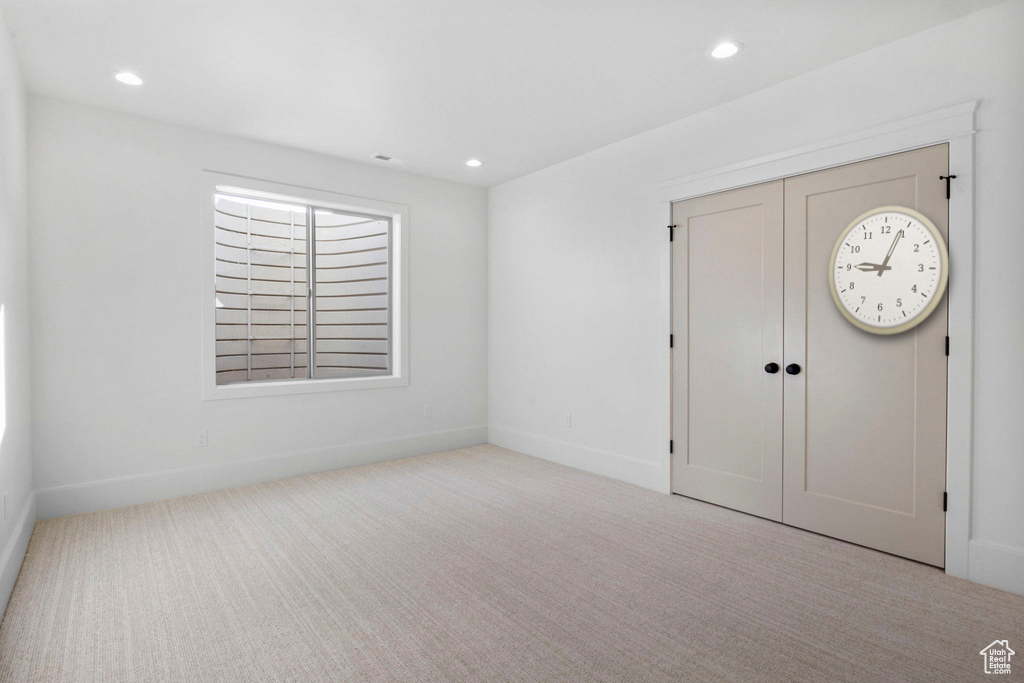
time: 9:04
